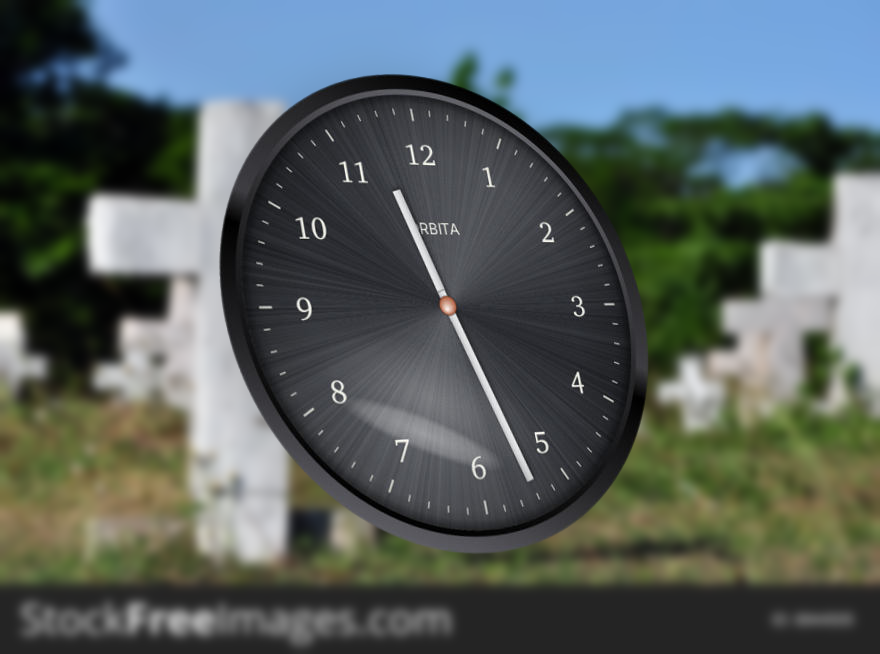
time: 11:27
